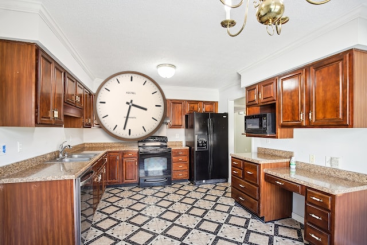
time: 3:32
